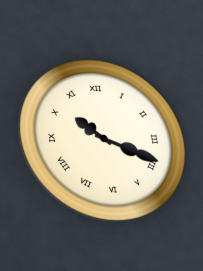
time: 10:19
